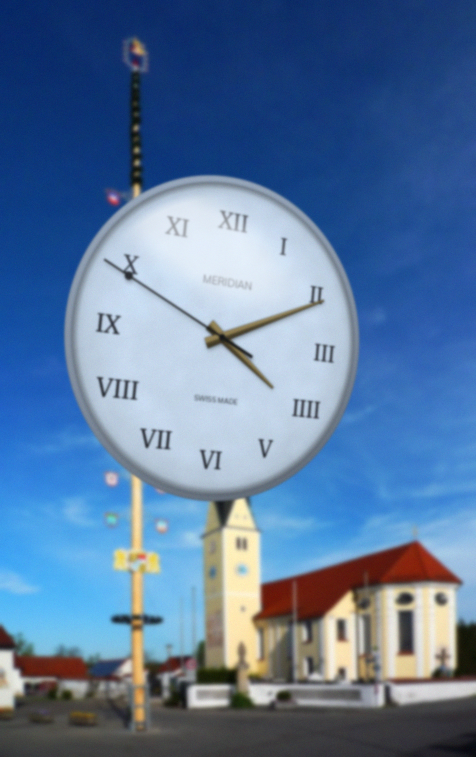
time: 4:10:49
